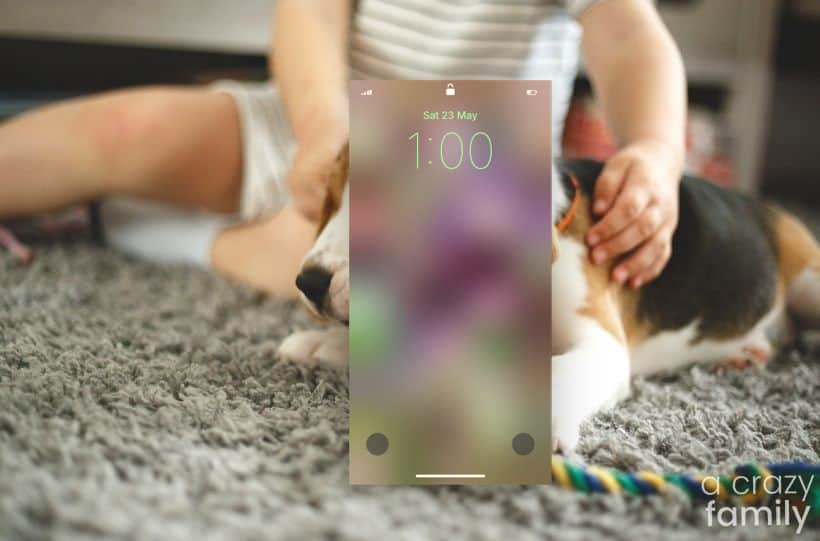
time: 1:00
